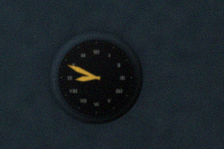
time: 8:49
